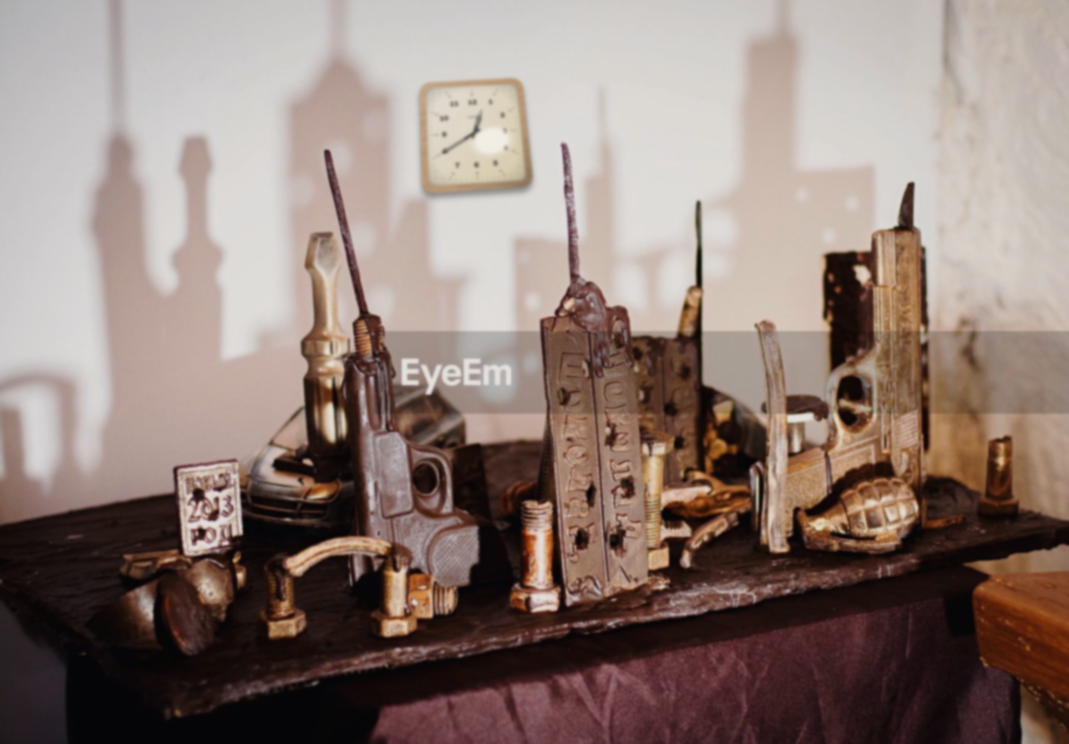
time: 12:40
